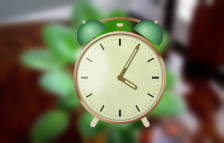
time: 4:05
